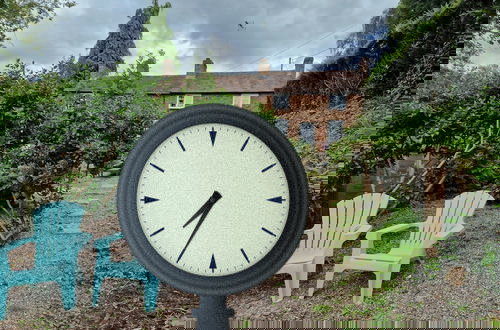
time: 7:35
